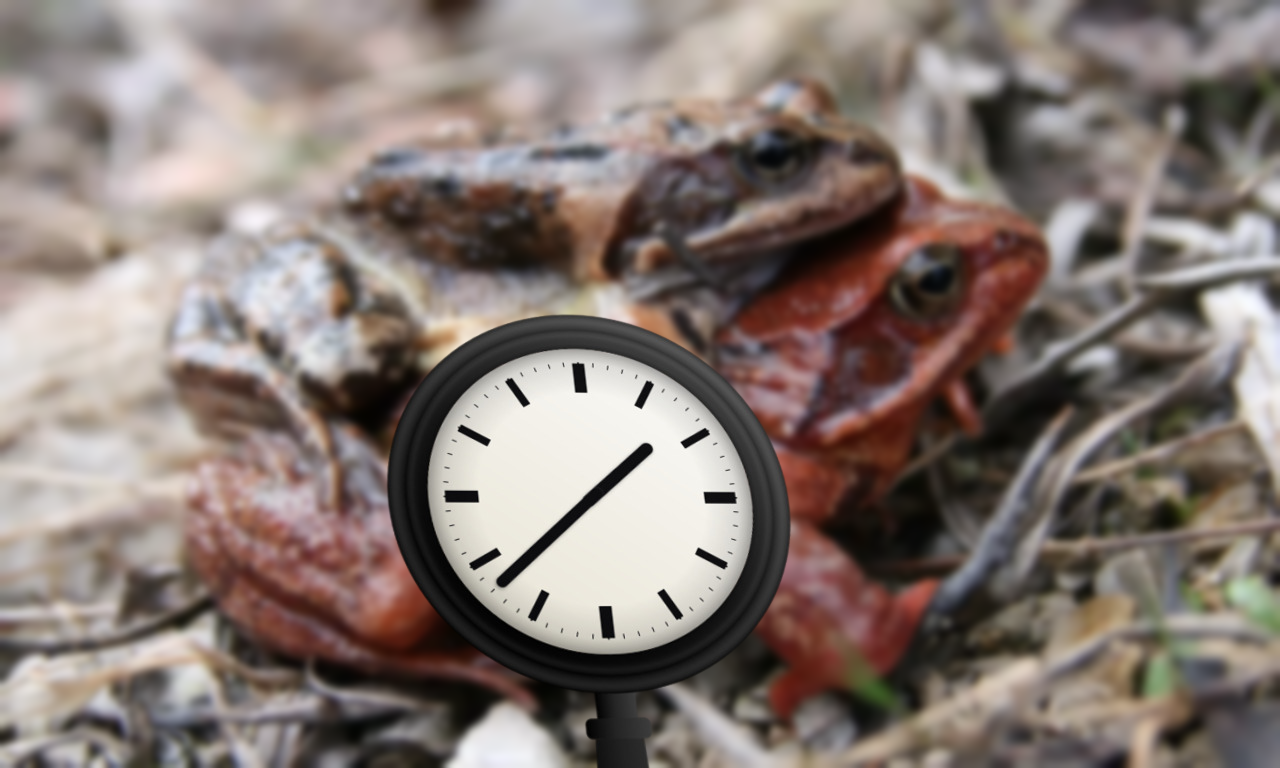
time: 1:38
